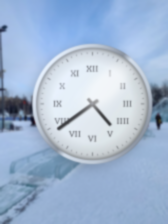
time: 4:39
